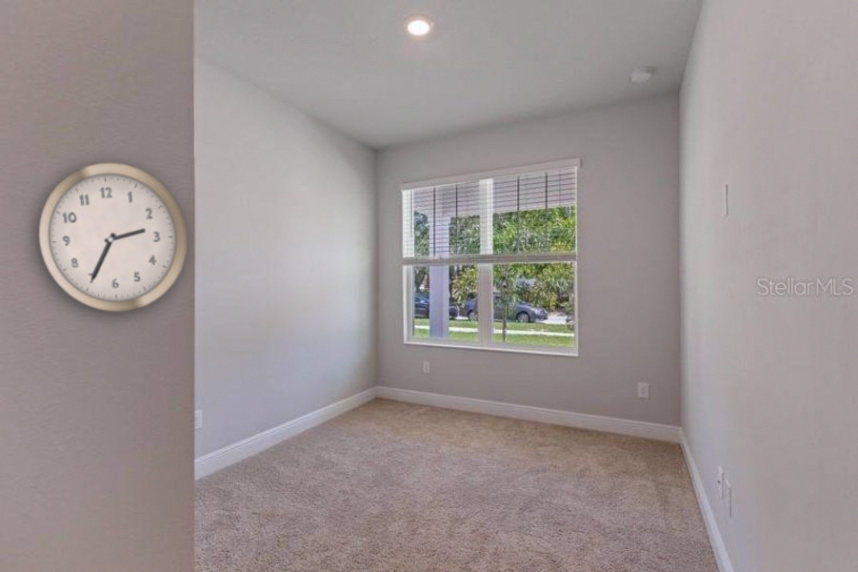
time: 2:35
